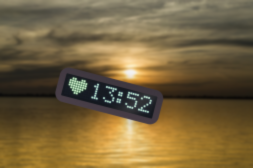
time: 13:52
